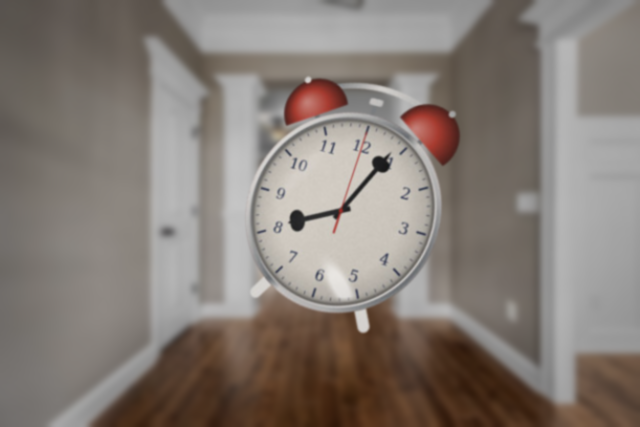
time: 8:04:00
